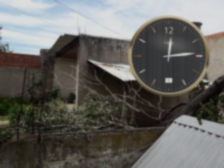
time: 12:14
